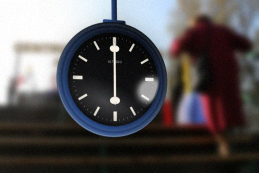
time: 6:00
